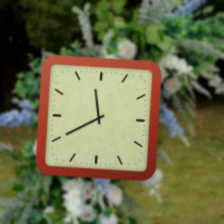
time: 11:40
